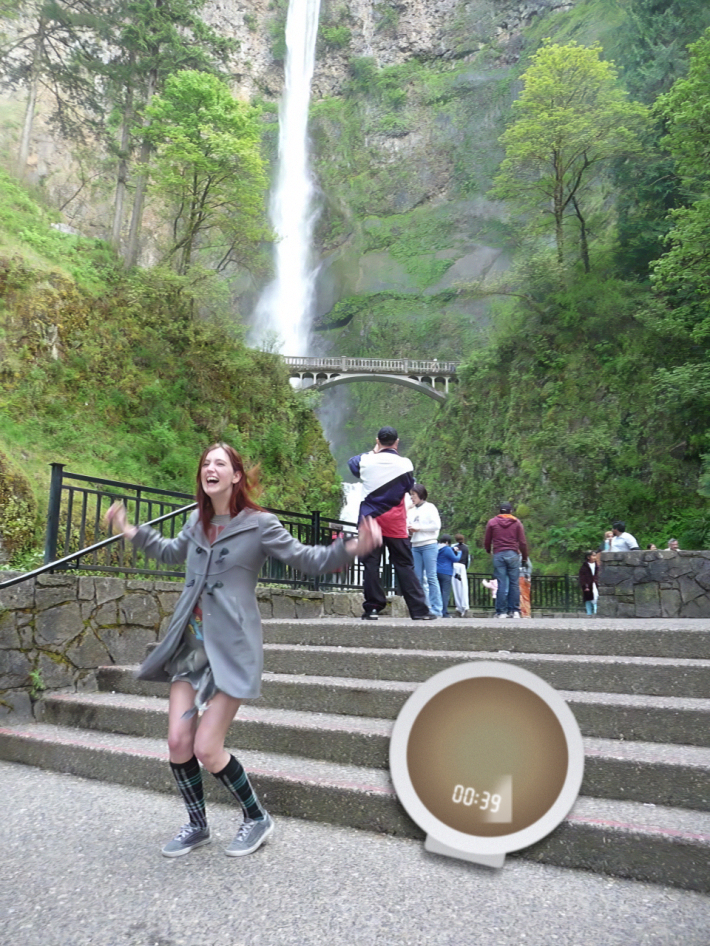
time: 0:39
